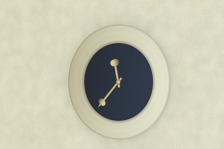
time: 11:37
